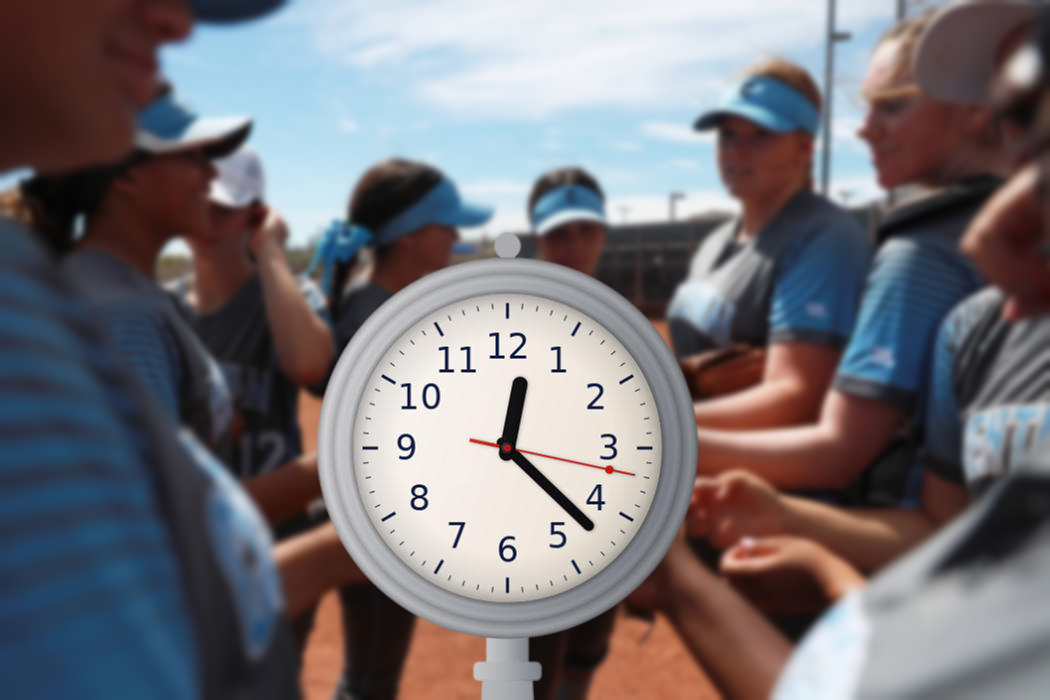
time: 12:22:17
